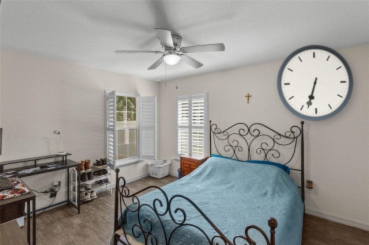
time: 6:33
